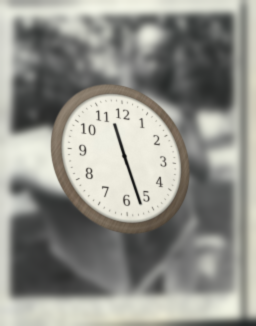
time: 11:27
